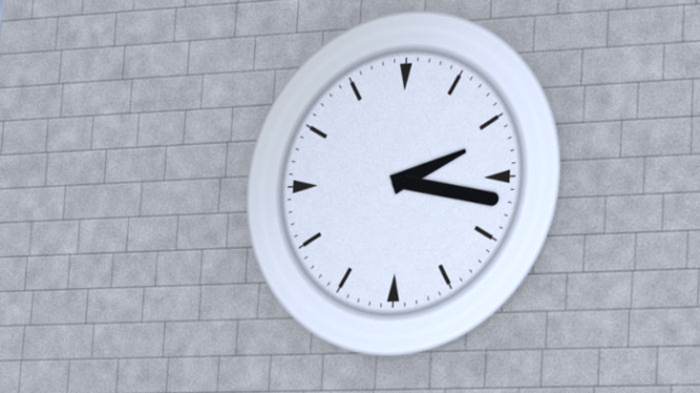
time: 2:17
